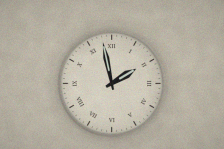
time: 1:58
